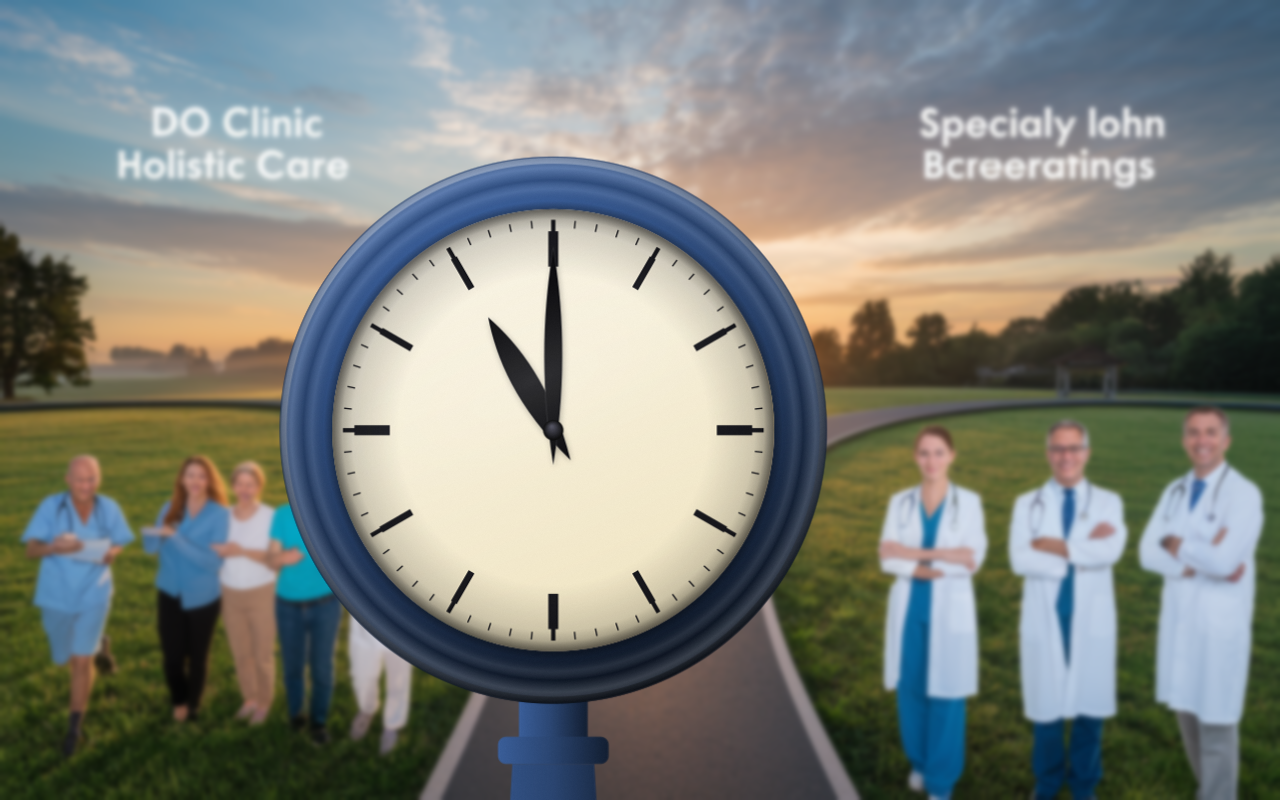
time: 11:00
